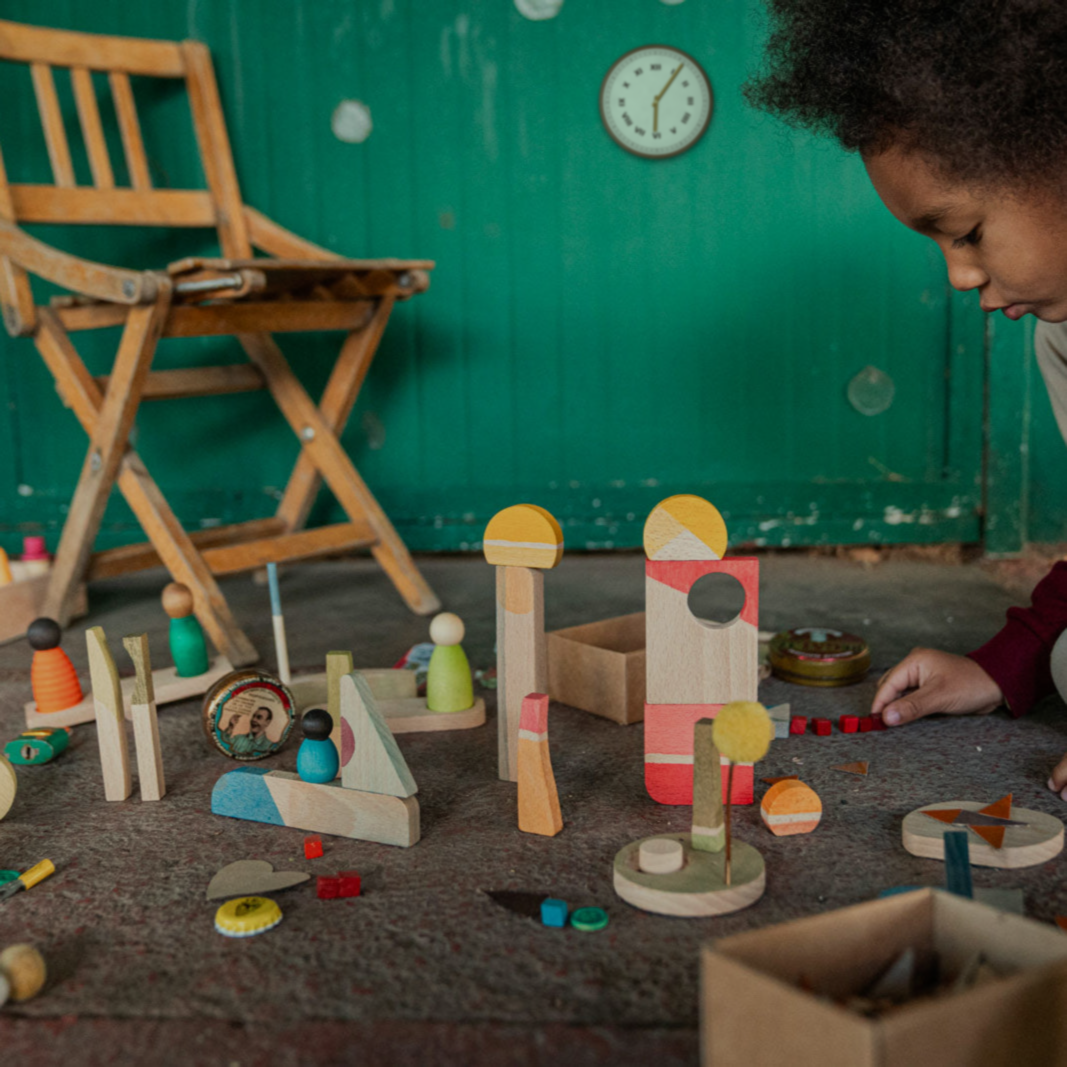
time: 6:06
